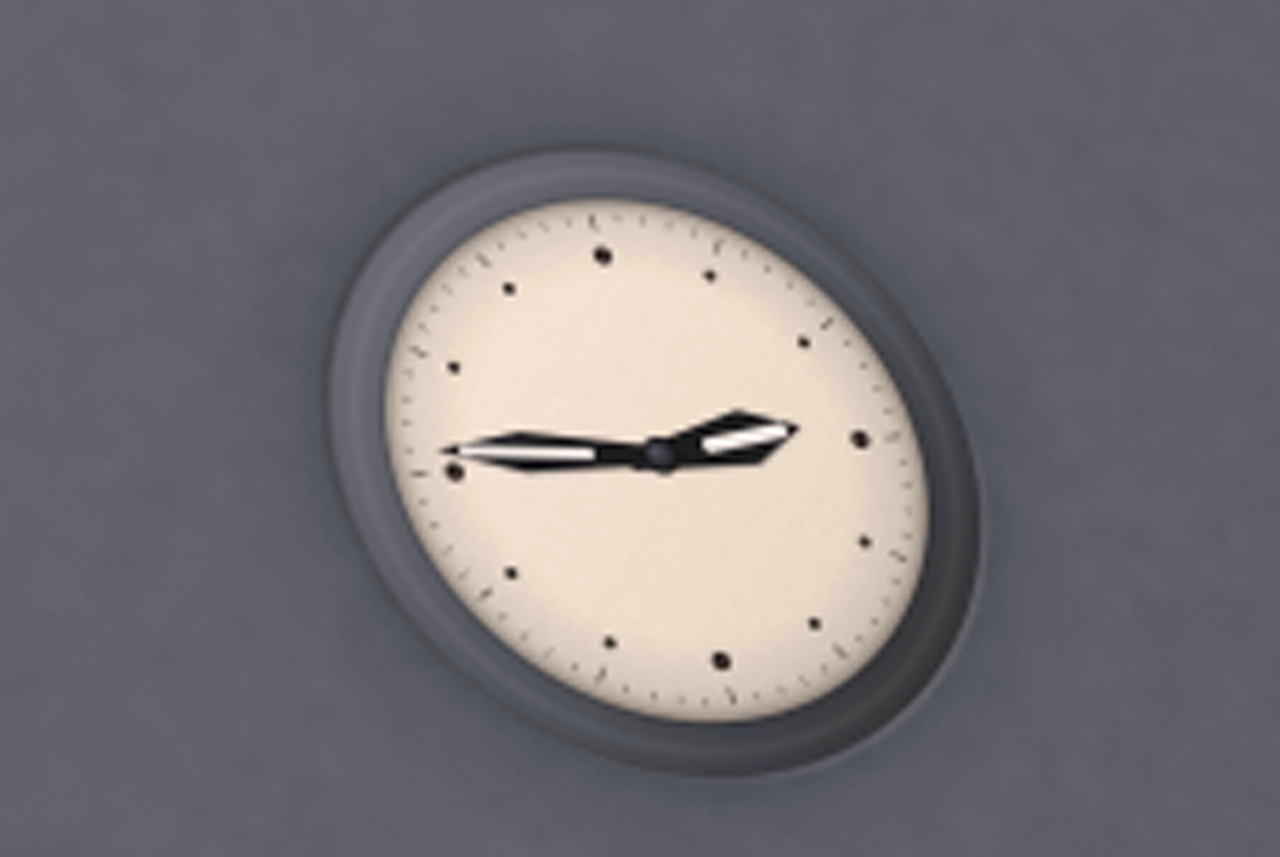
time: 2:46
